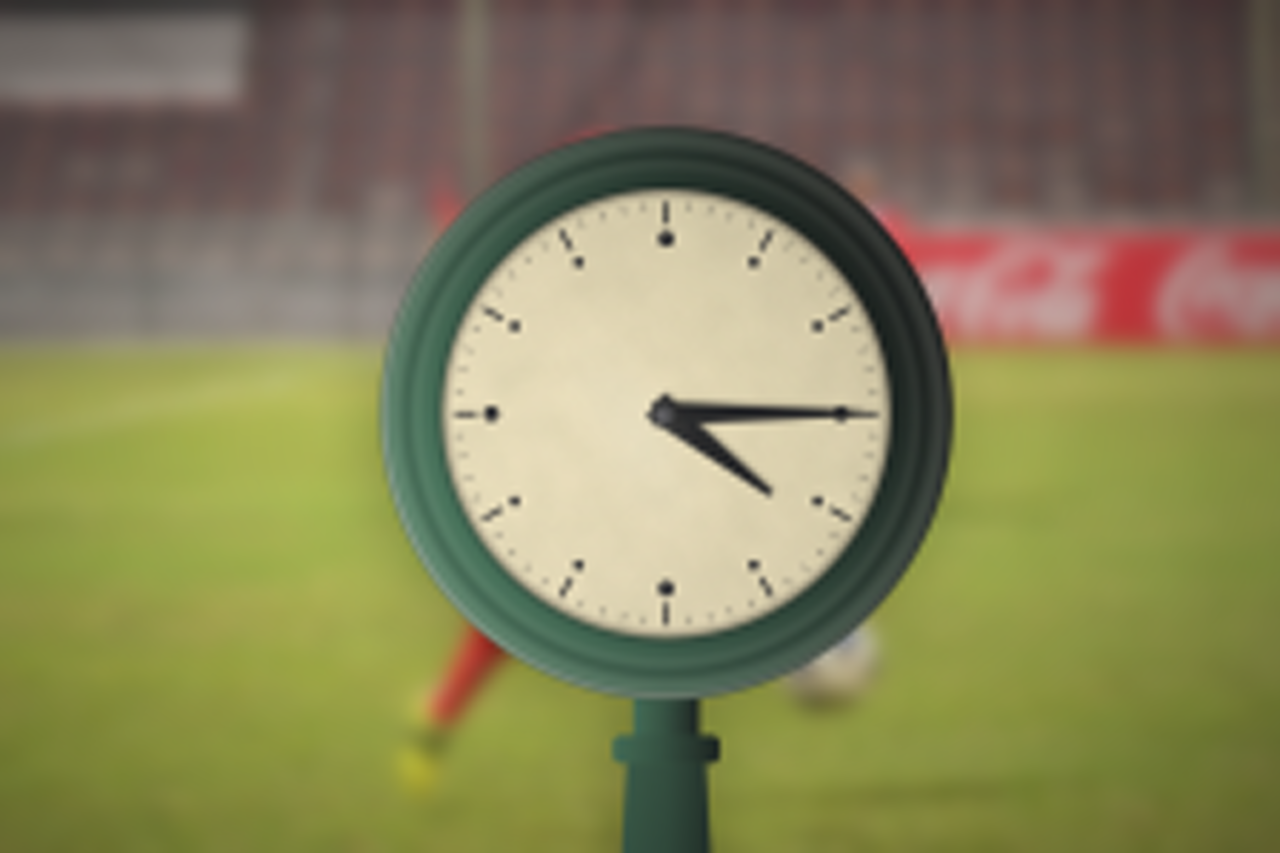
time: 4:15
